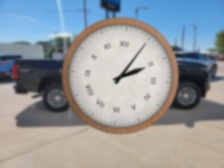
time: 2:05
